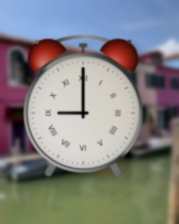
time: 9:00
